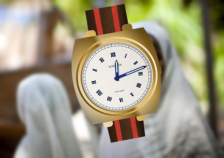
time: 12:13
